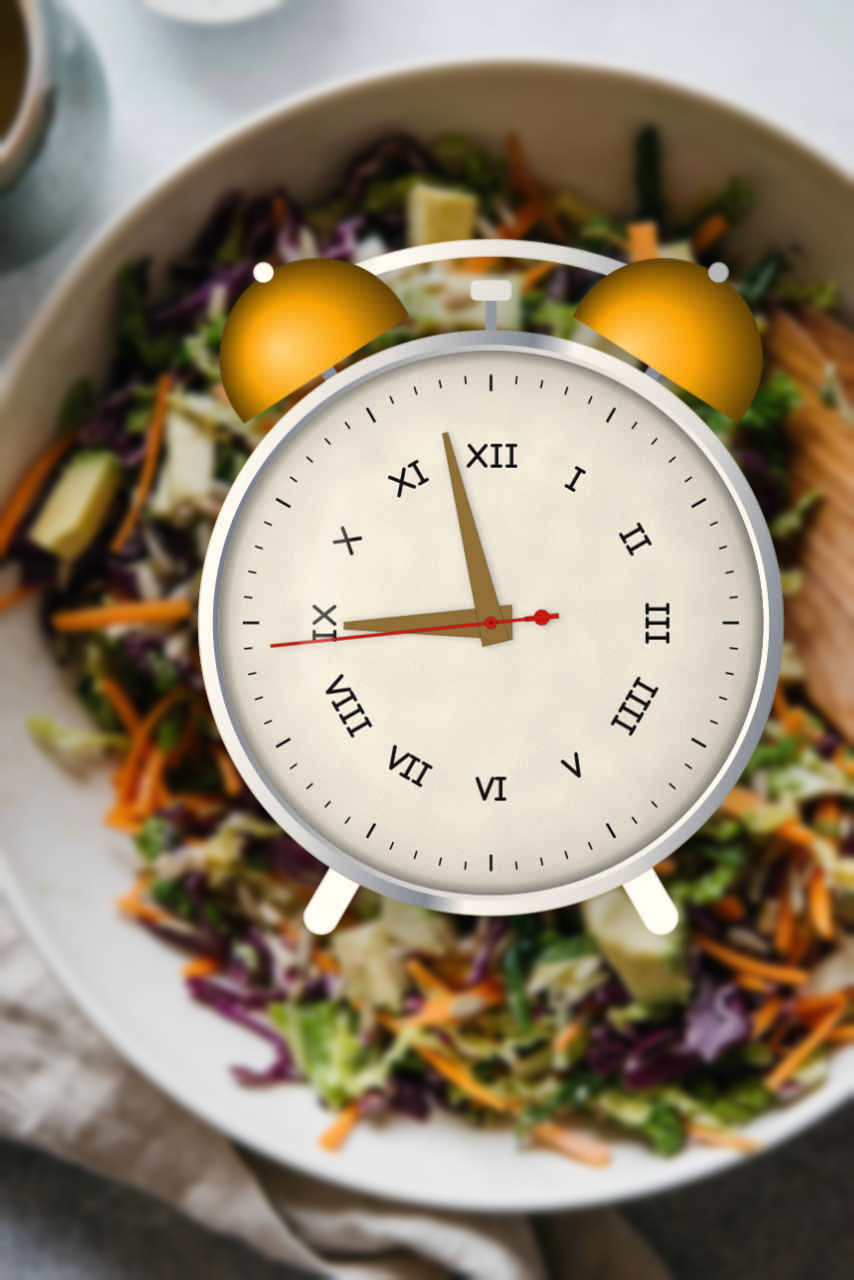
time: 8:57:44
